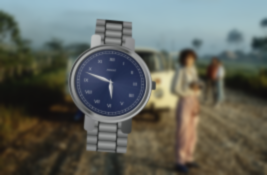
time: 5:48
